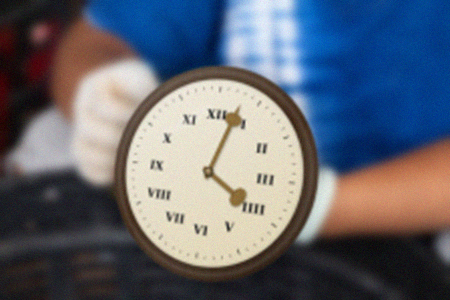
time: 4:03
